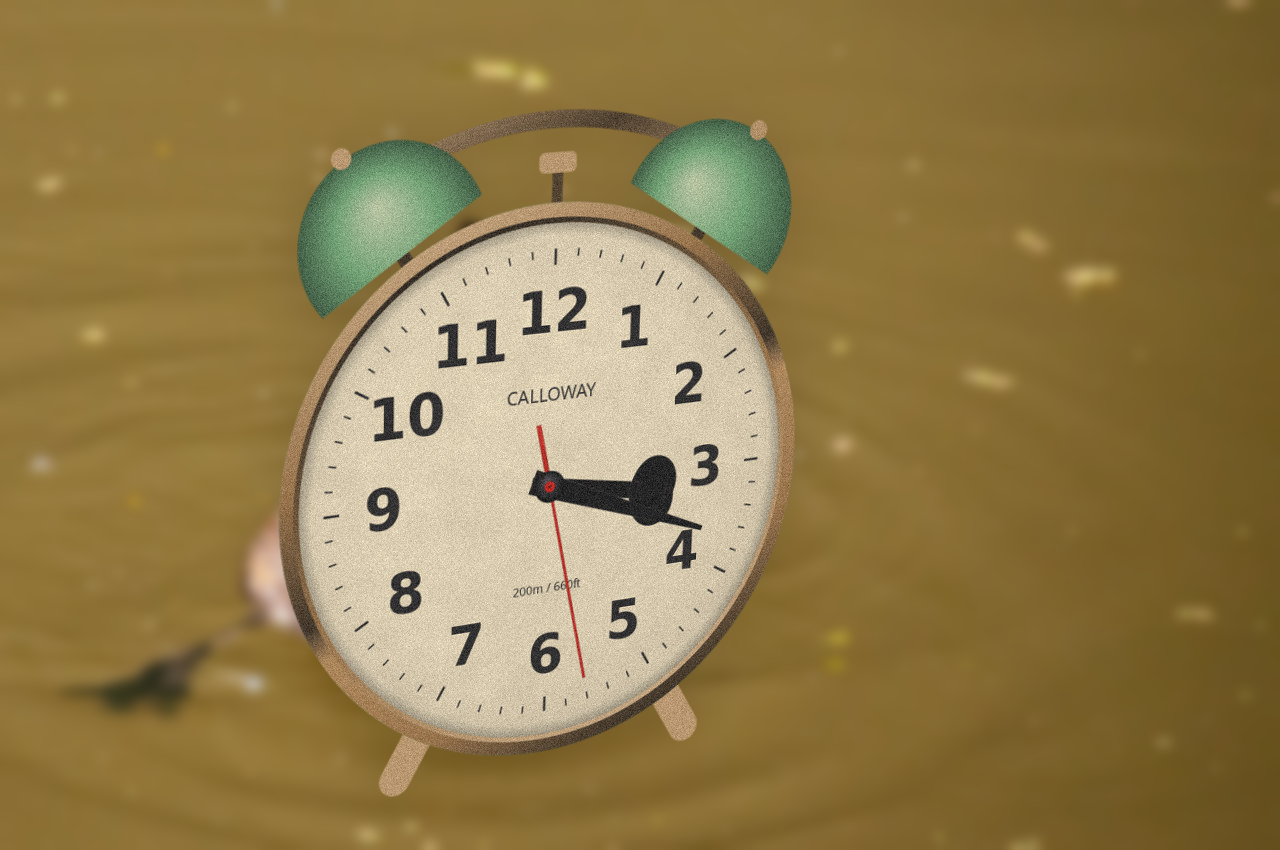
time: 3:18:28
